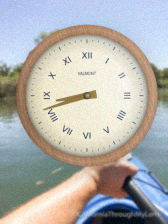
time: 8:42
